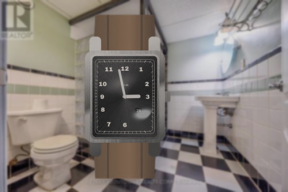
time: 2:58
